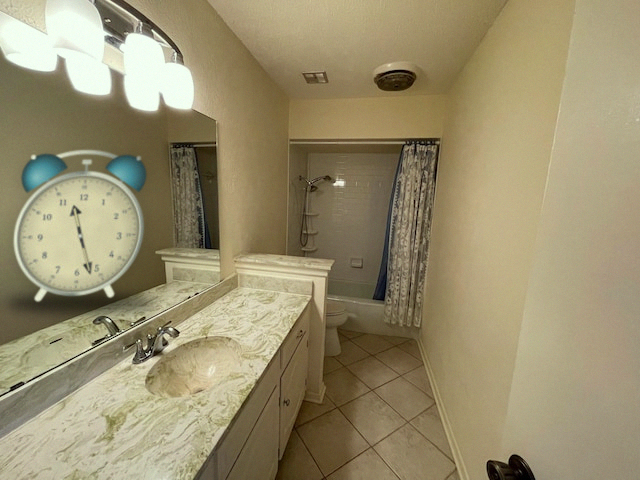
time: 11:27
